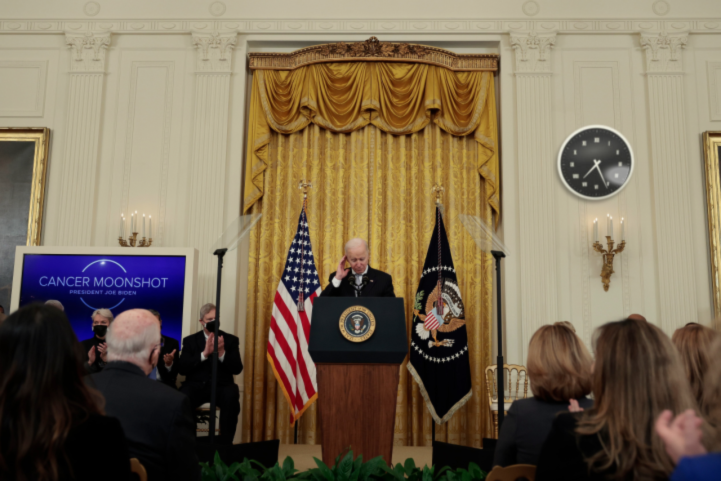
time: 7:26
